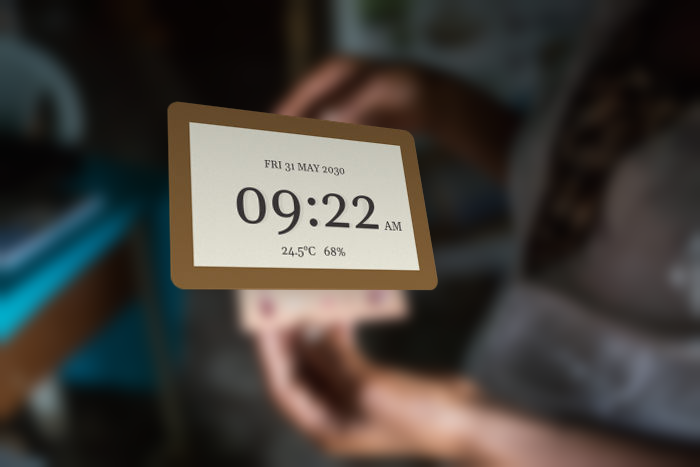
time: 9:22
